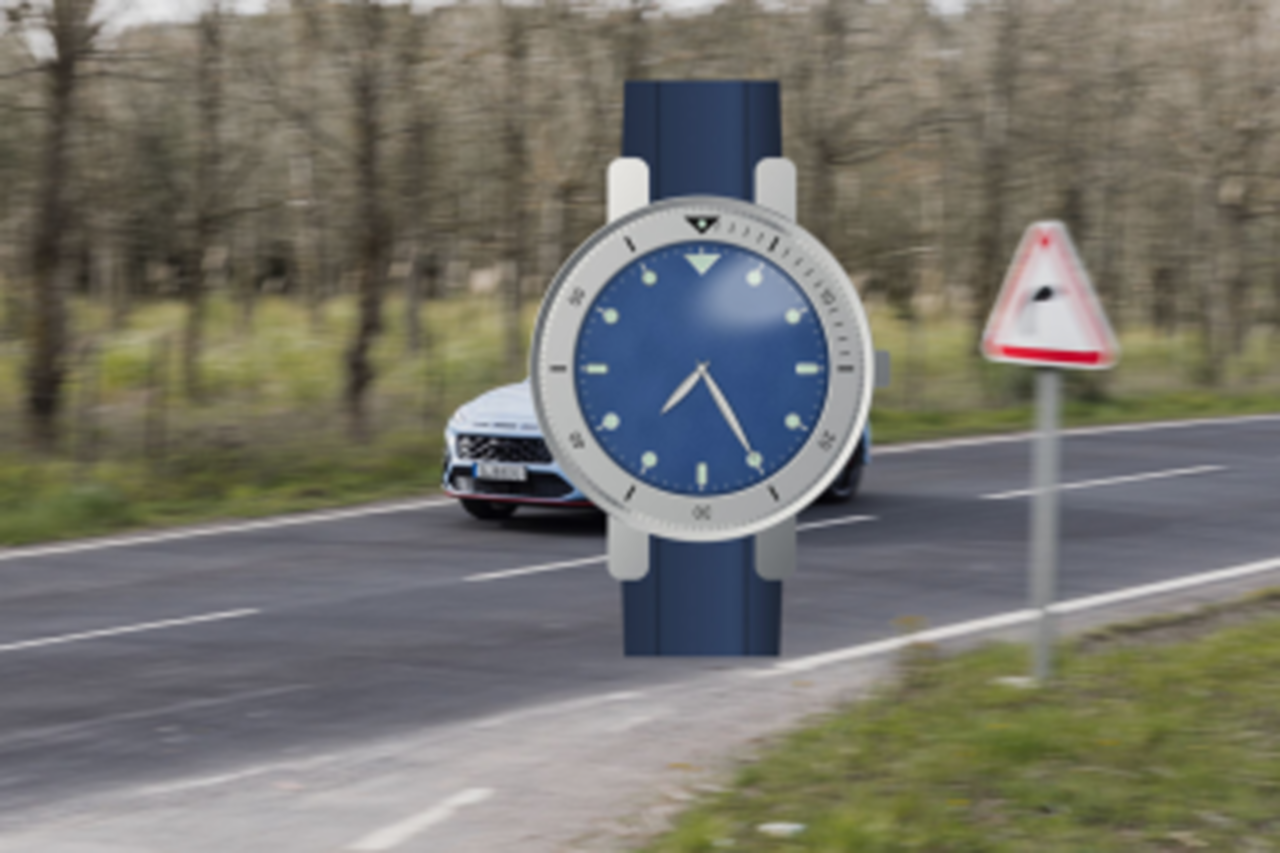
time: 7:25
